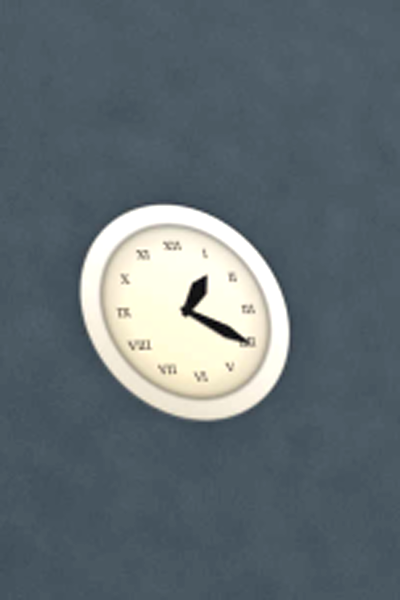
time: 1:20
